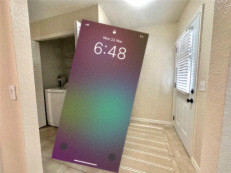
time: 6:48
